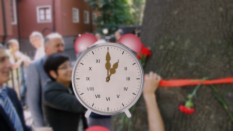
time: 1:00
